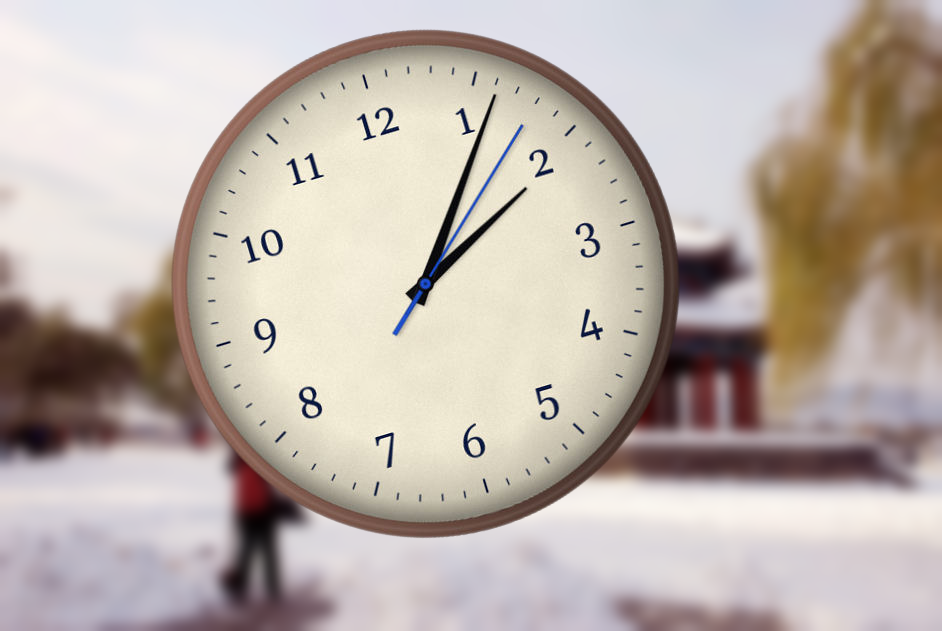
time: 2:06:08
